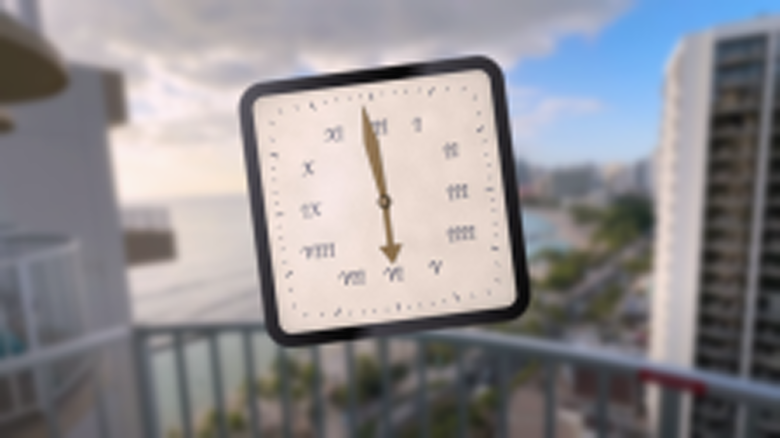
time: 5:59
